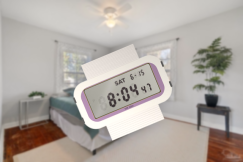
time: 8:04:47
